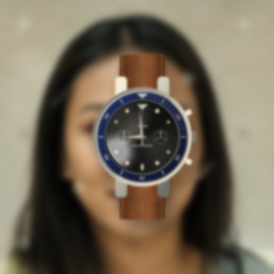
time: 8:59
